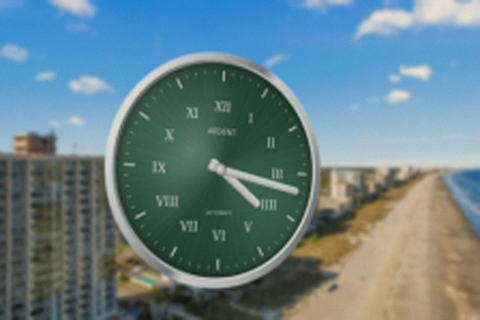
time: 4:17
